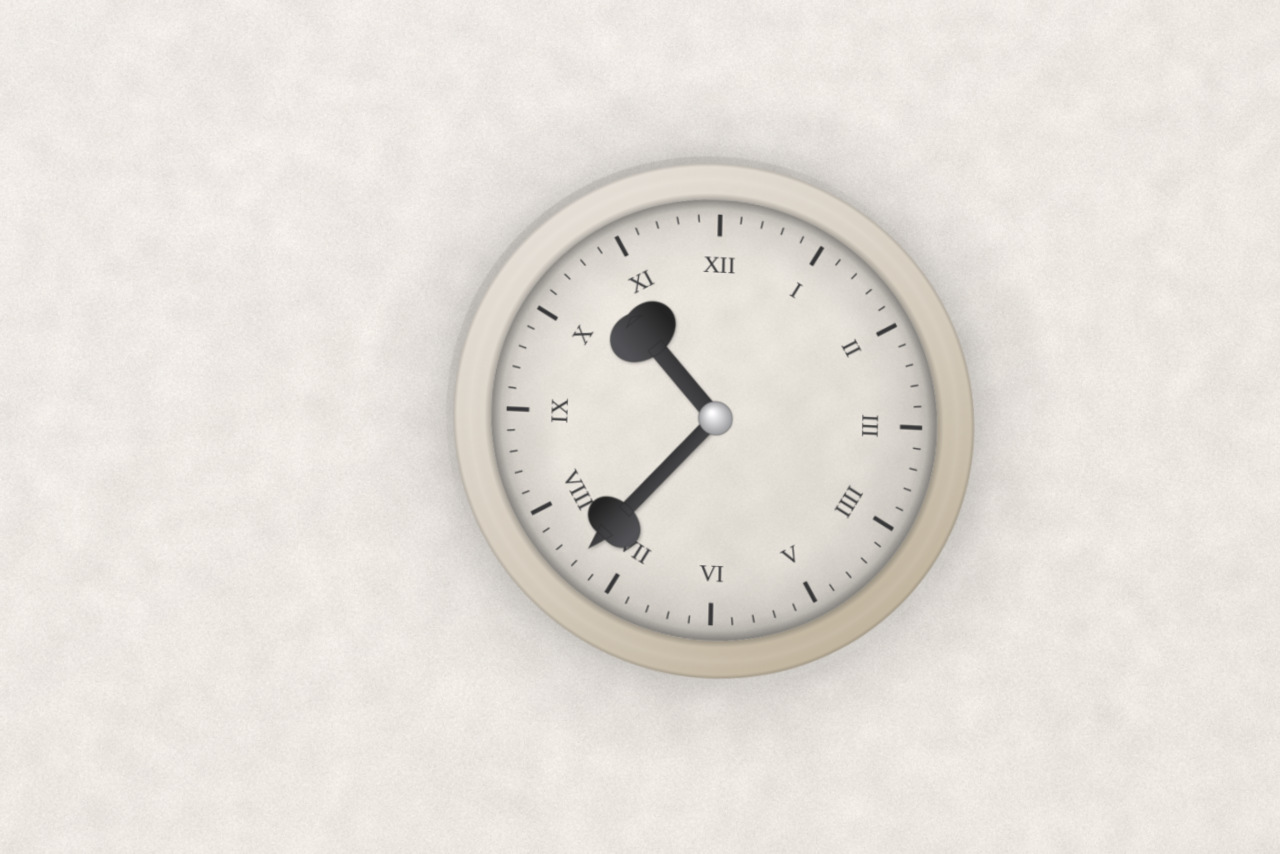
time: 10:37
